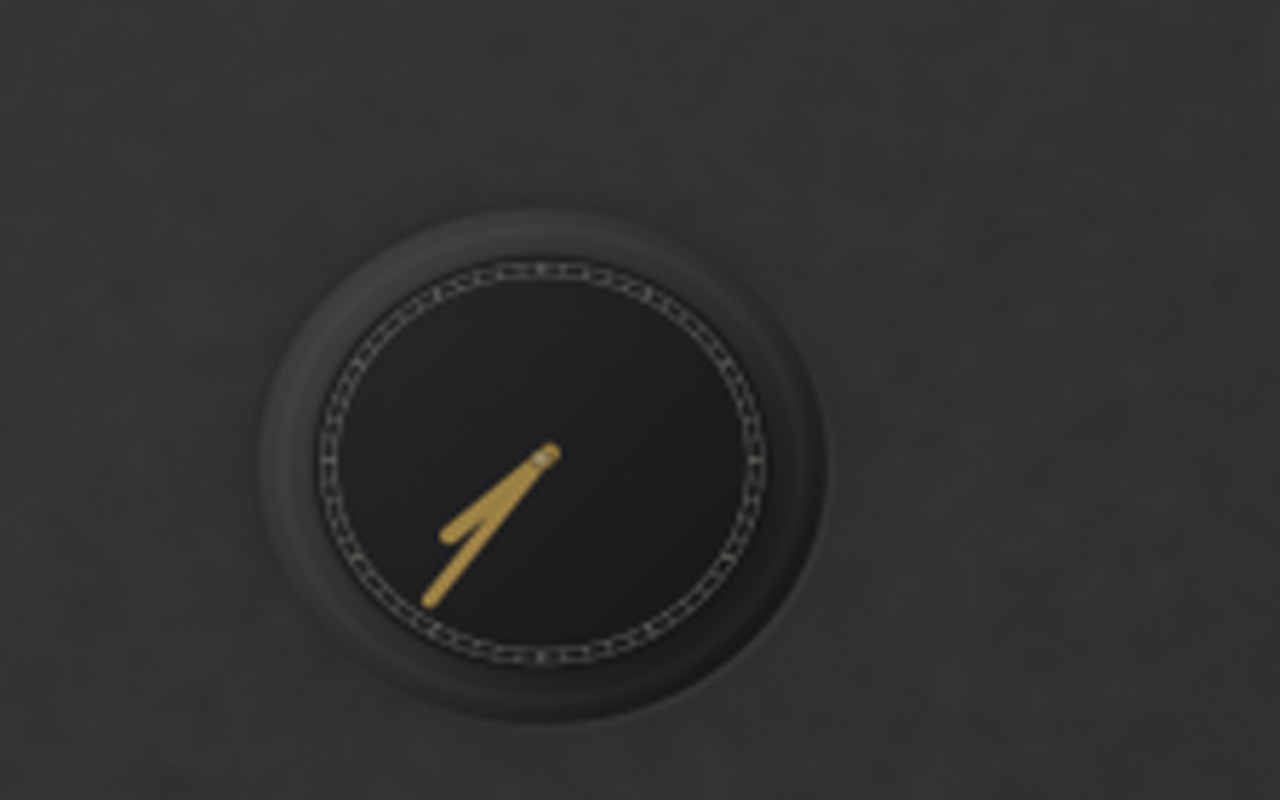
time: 7:36
